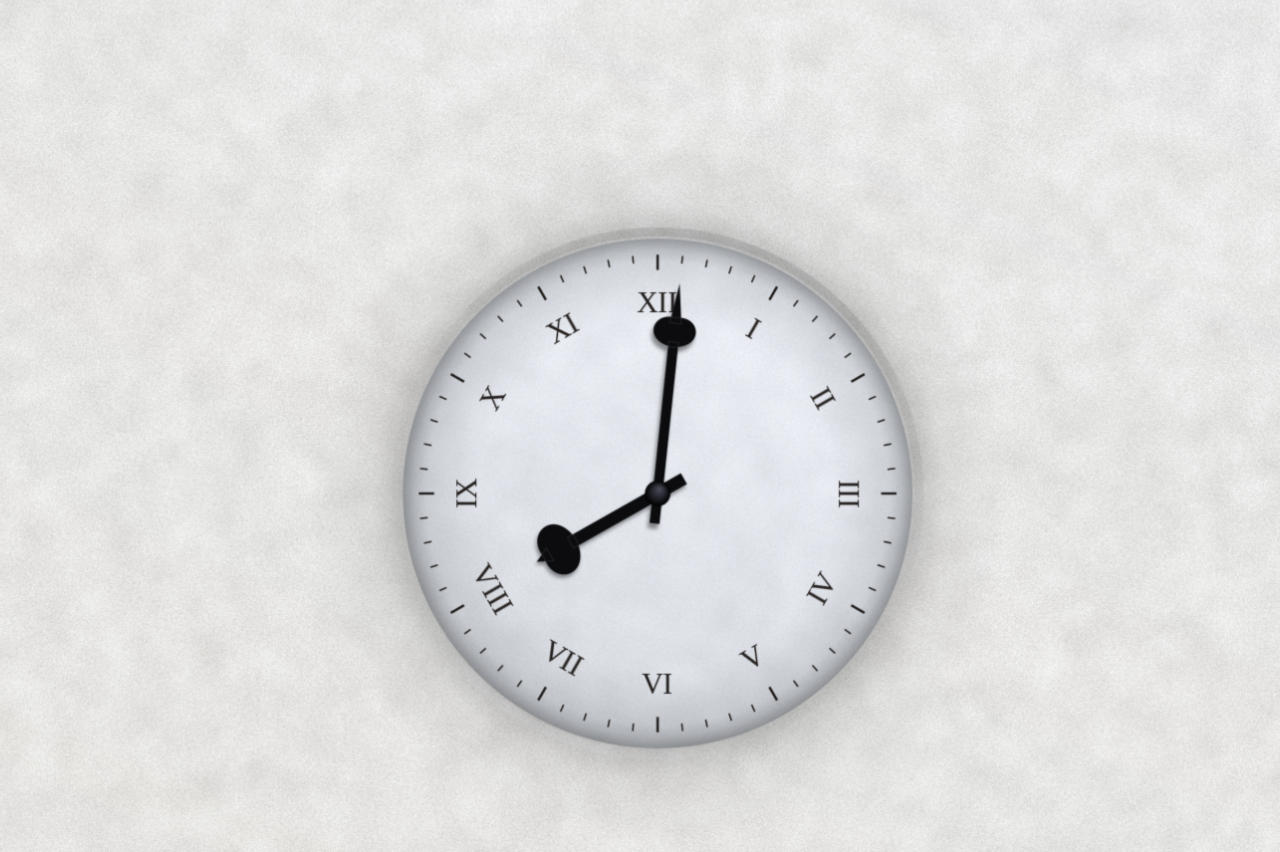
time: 8:01
